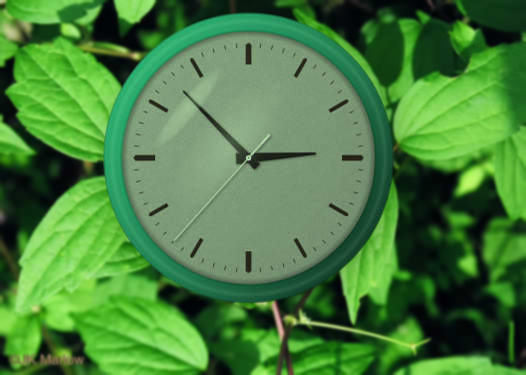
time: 2:52:37
